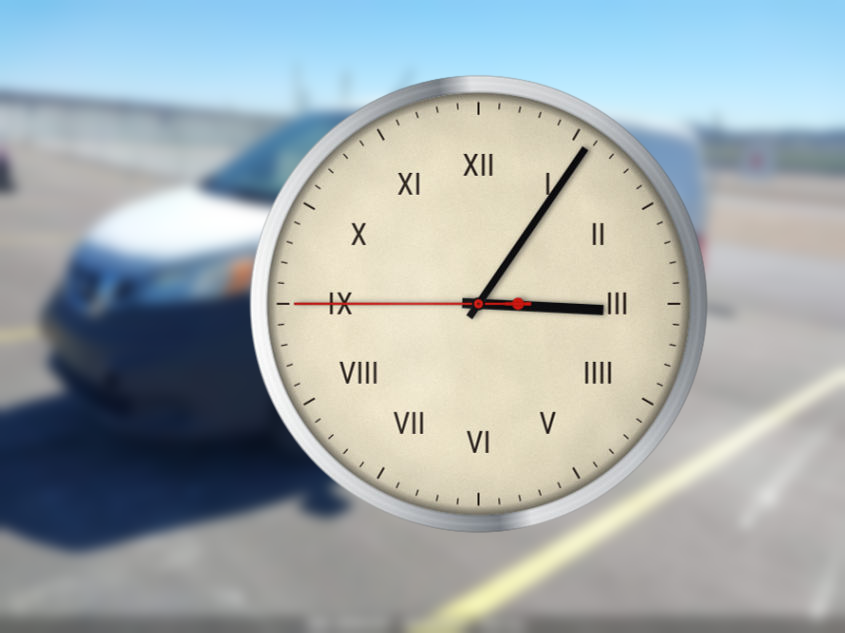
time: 3:05:45
